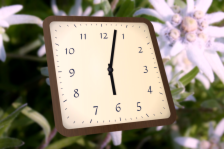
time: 6:03
